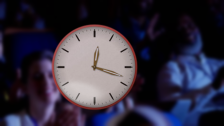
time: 12:18
